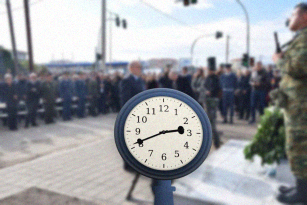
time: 2:41
